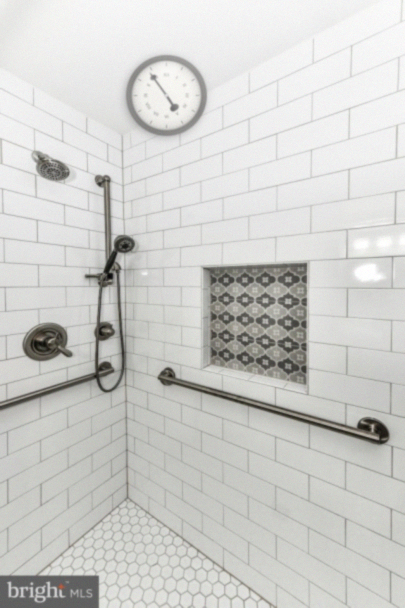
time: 4:54
